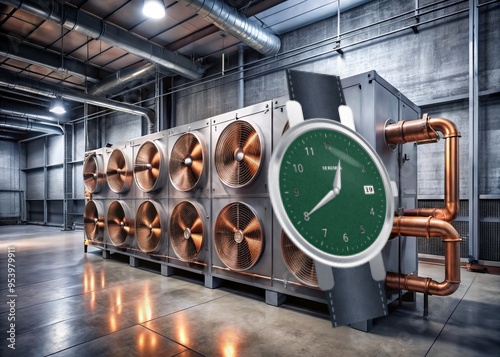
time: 12:40
